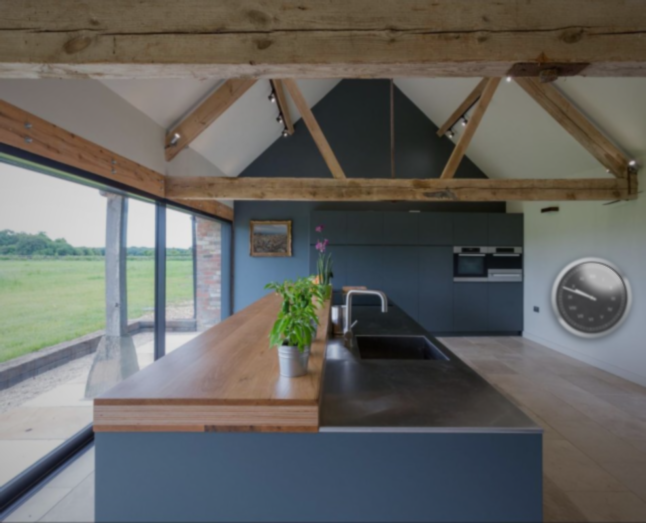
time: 9:48
